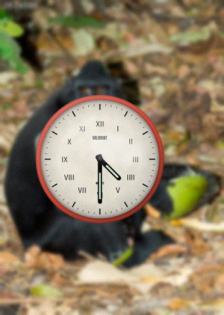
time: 4:30
